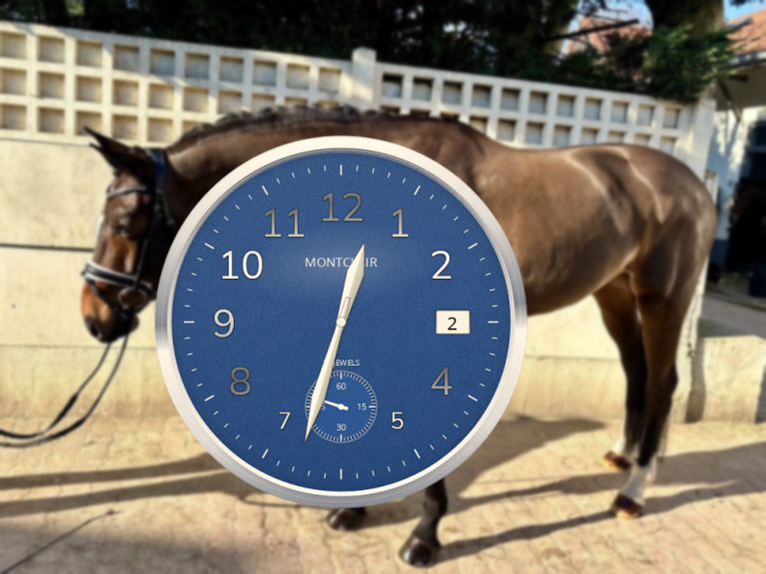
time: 12:32:48
